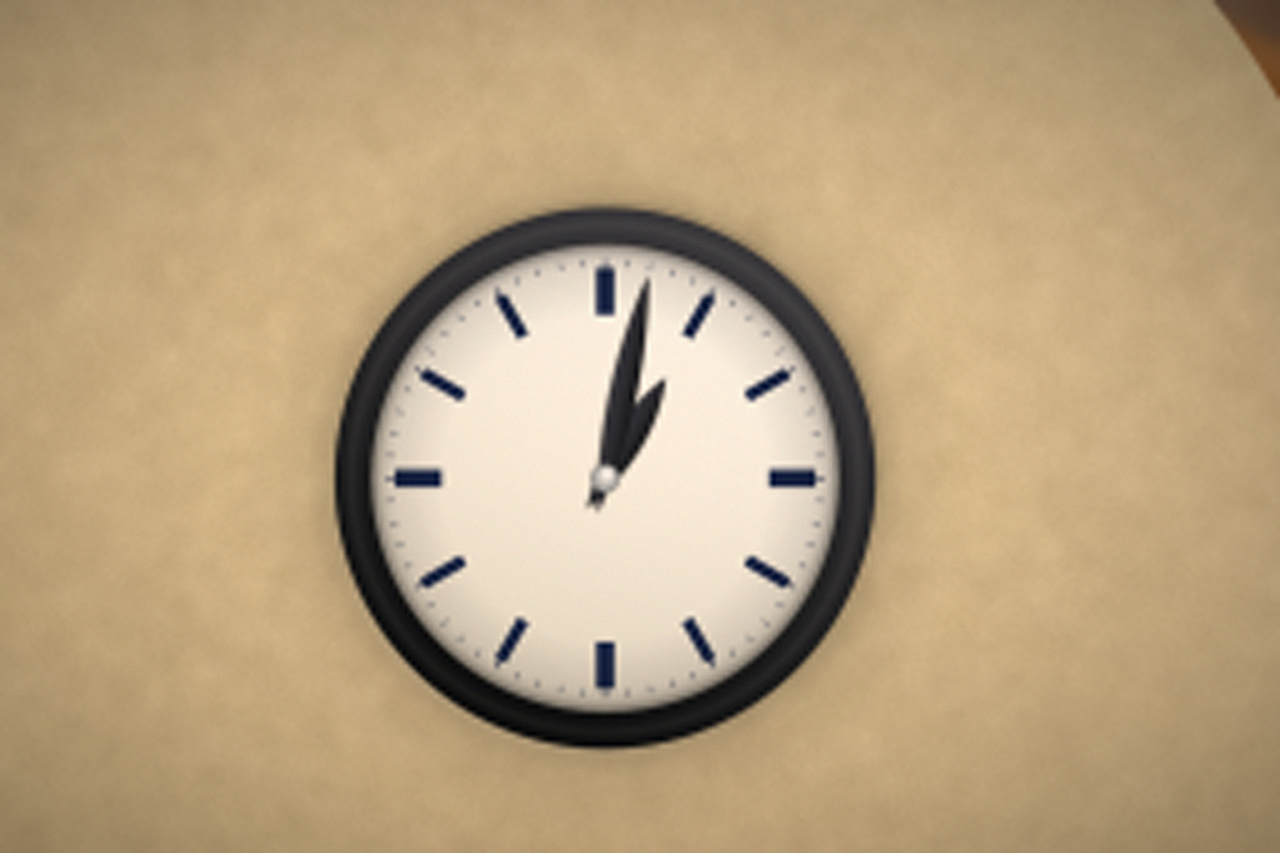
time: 1:02
